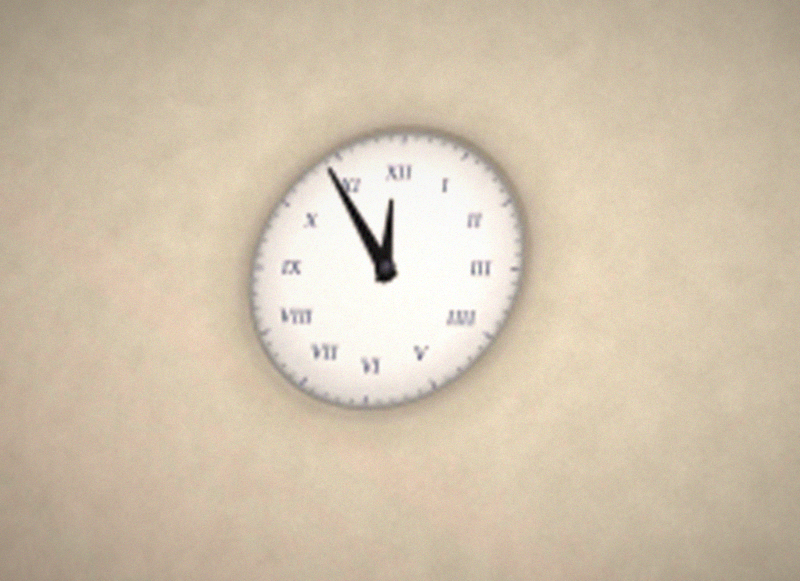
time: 11:54
